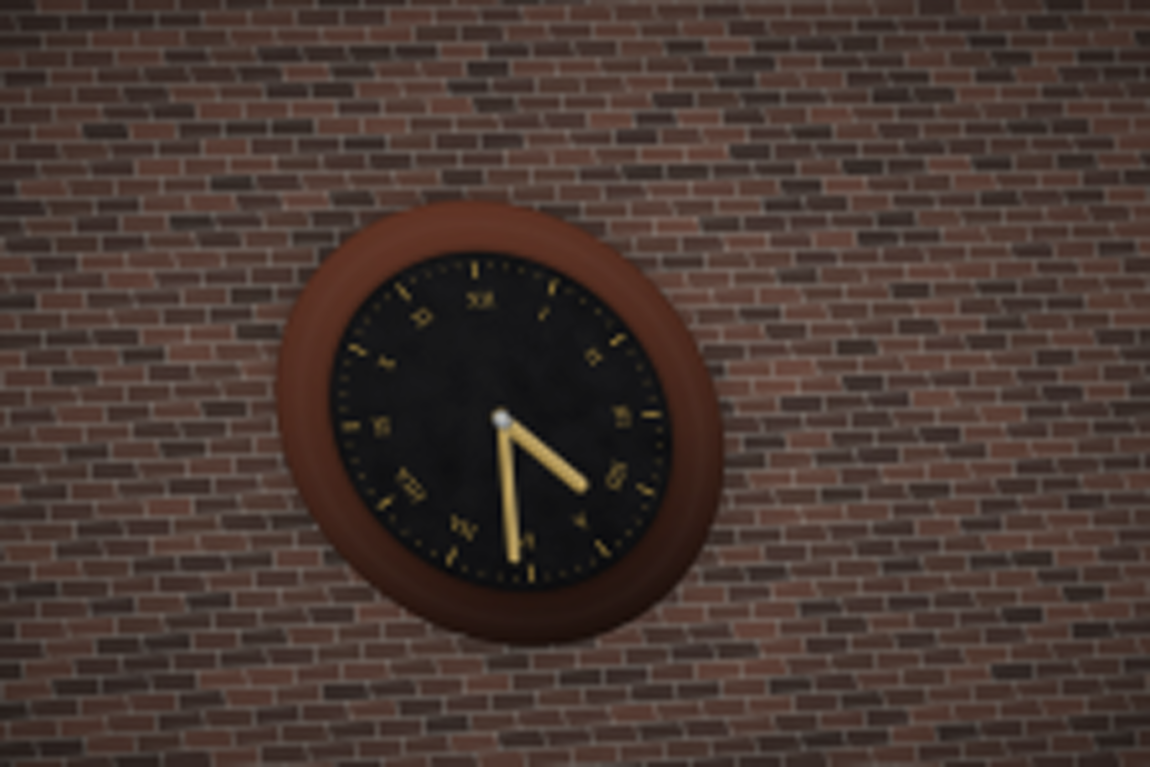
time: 4:31
